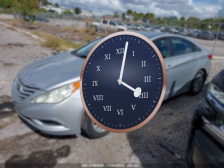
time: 4:02
